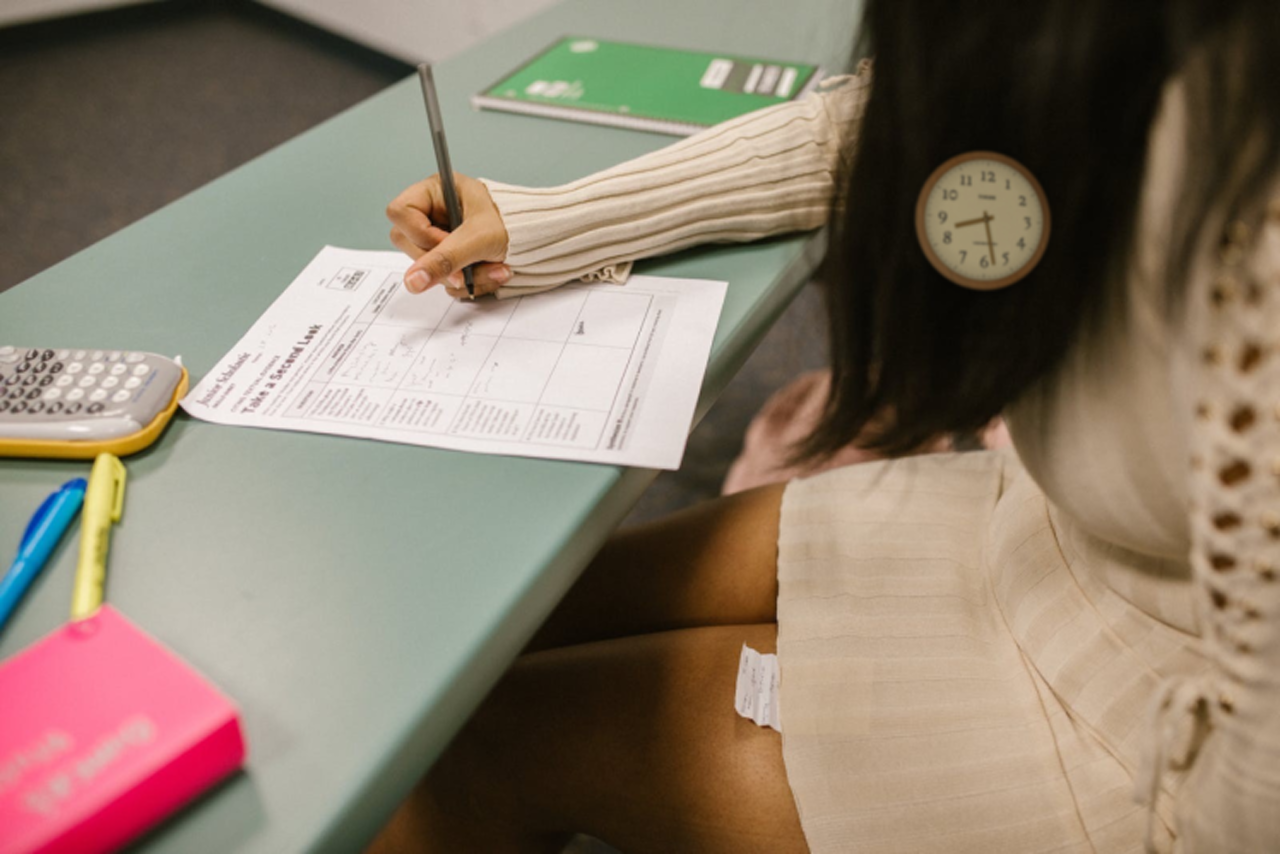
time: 8:28
